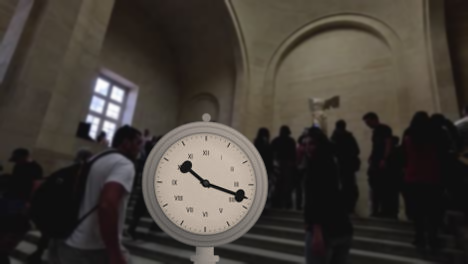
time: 10:18
